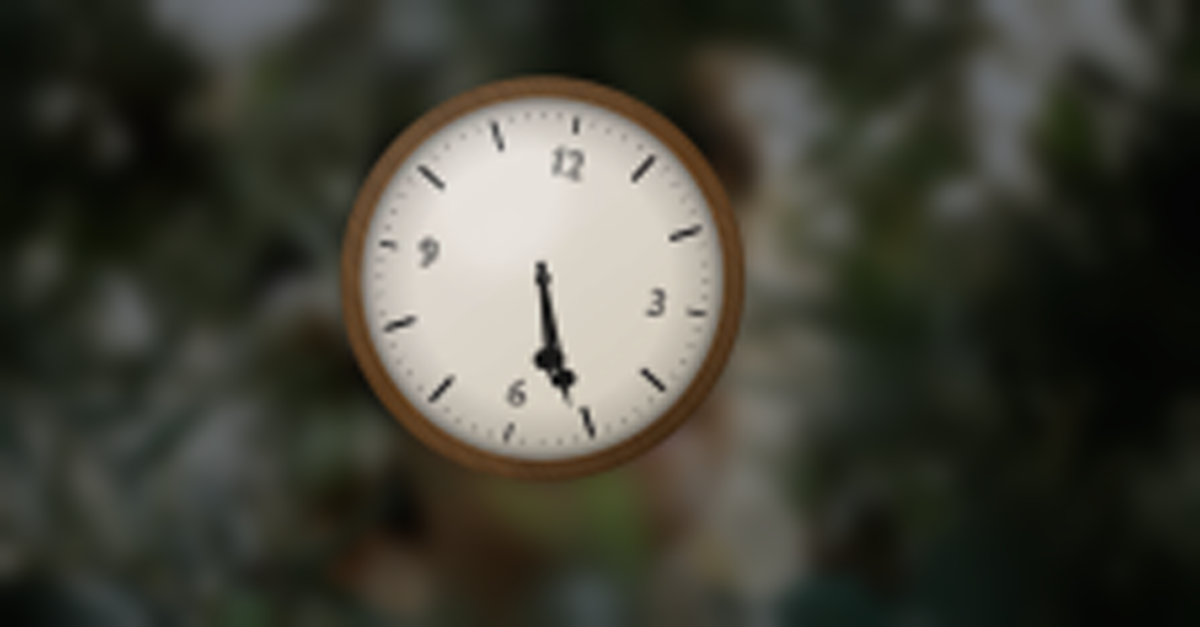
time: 5:26
